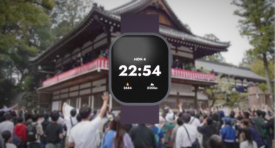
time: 22:54
